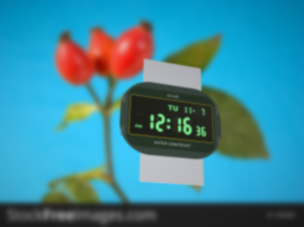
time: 12:16
